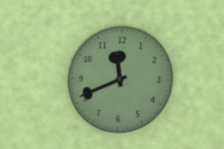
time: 11:41
